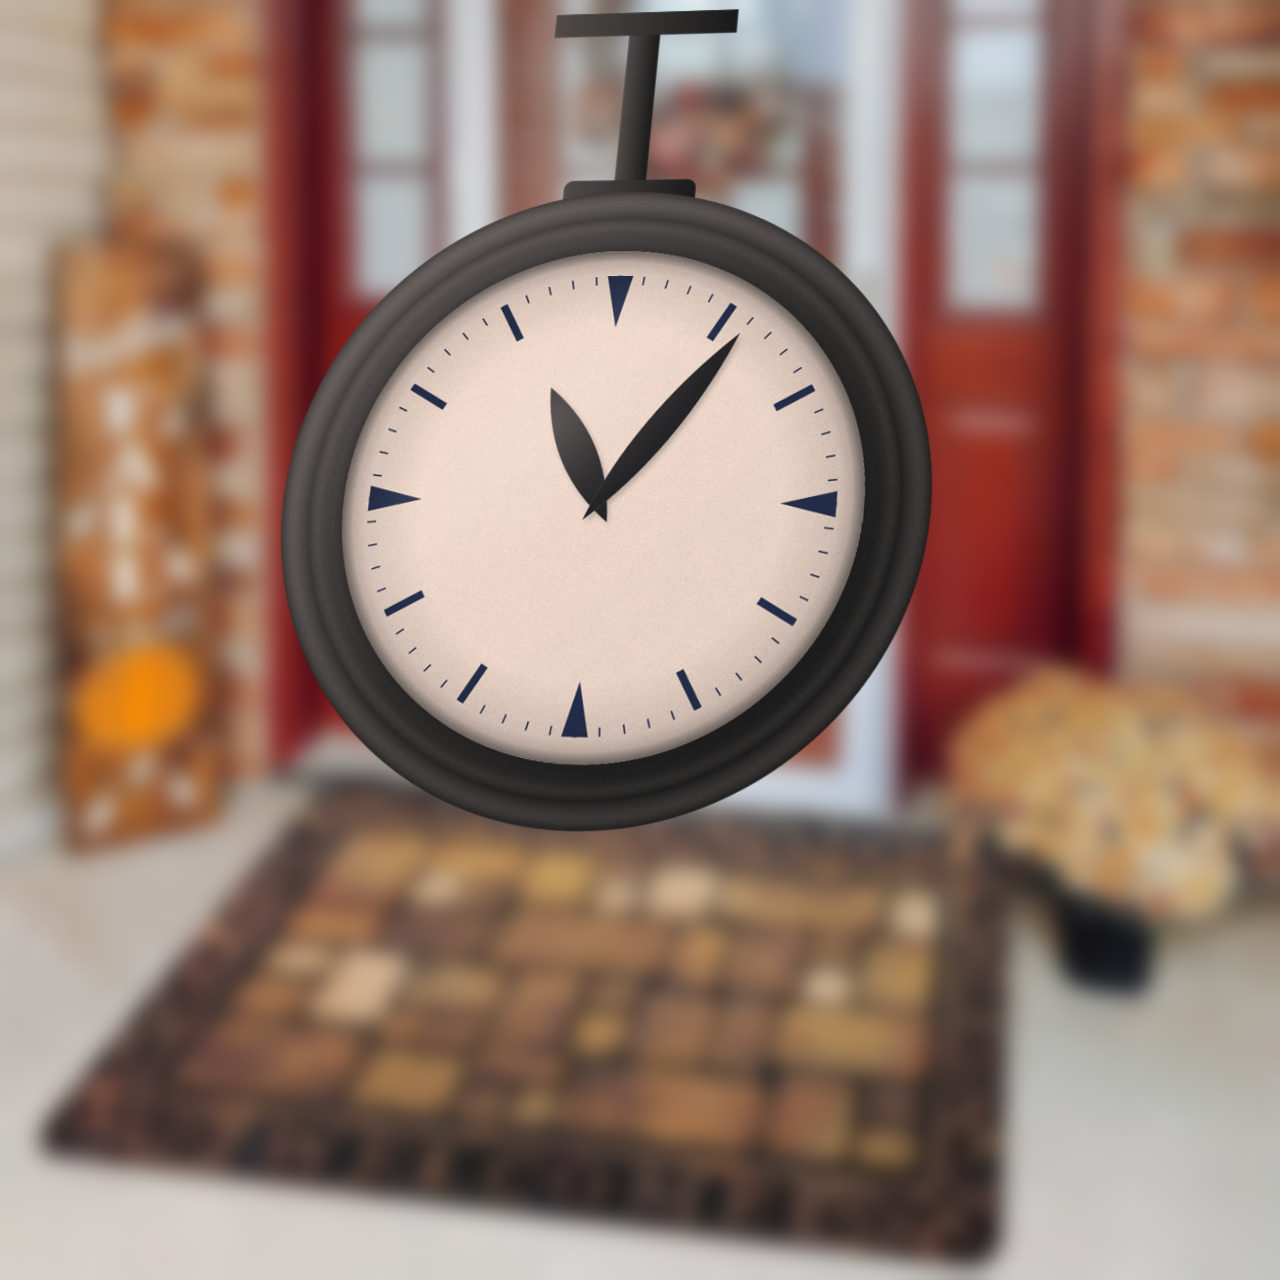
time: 11:06
